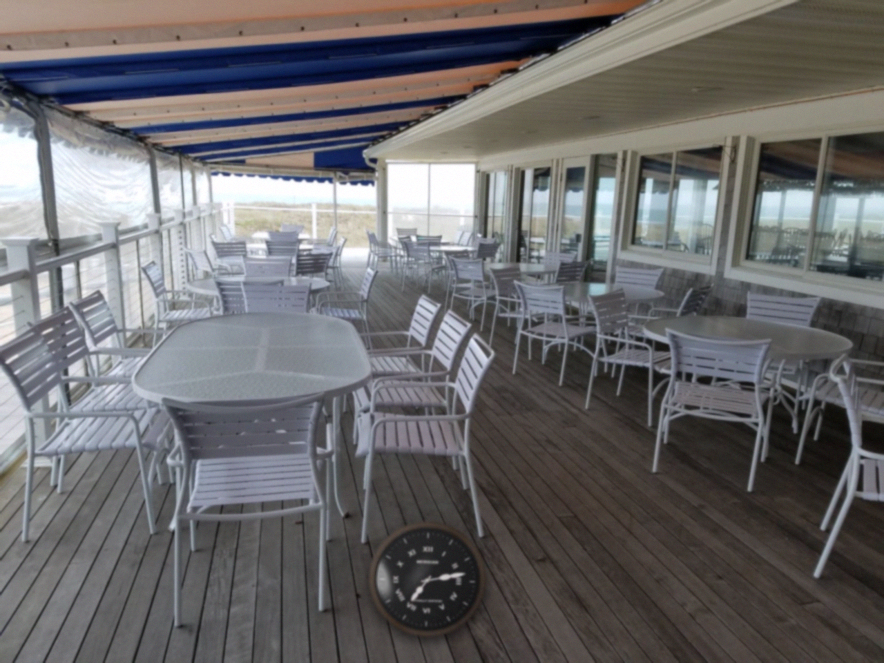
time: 7:13
